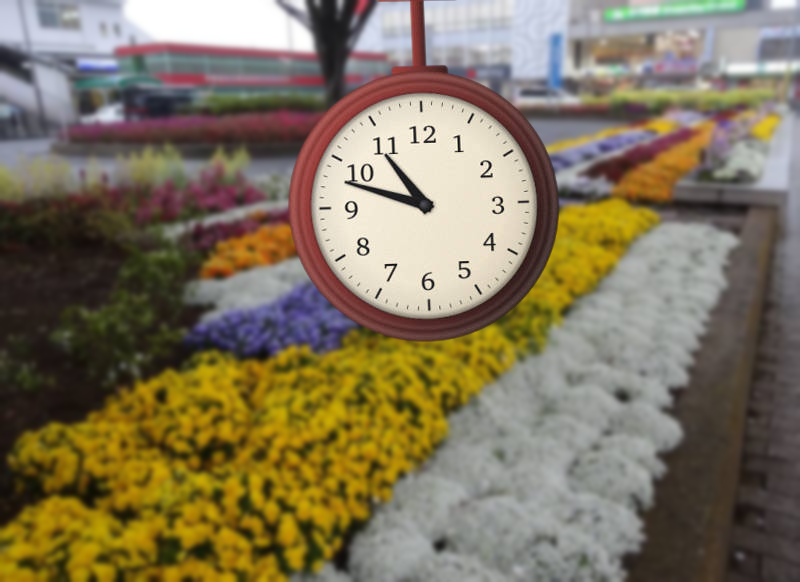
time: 10:48
